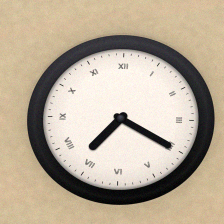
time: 7:20
